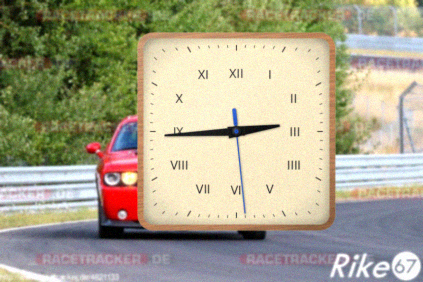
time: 2:44:29
